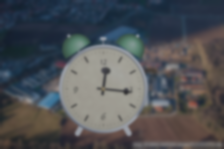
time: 12:16
